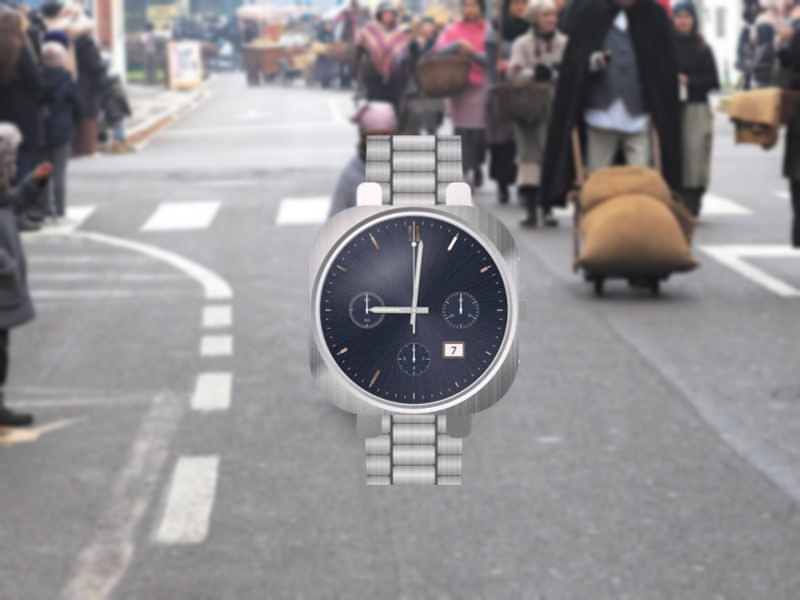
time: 9:01
